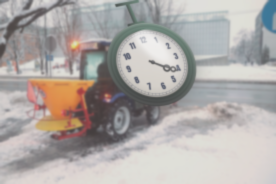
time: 4:21
